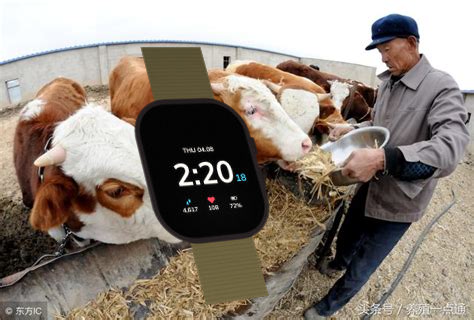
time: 2:20:18
